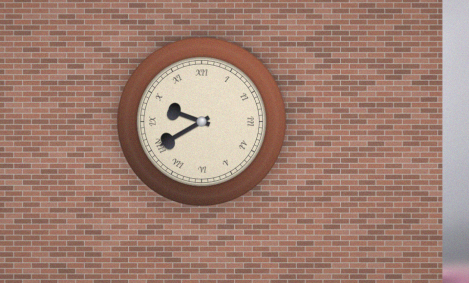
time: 9:40
